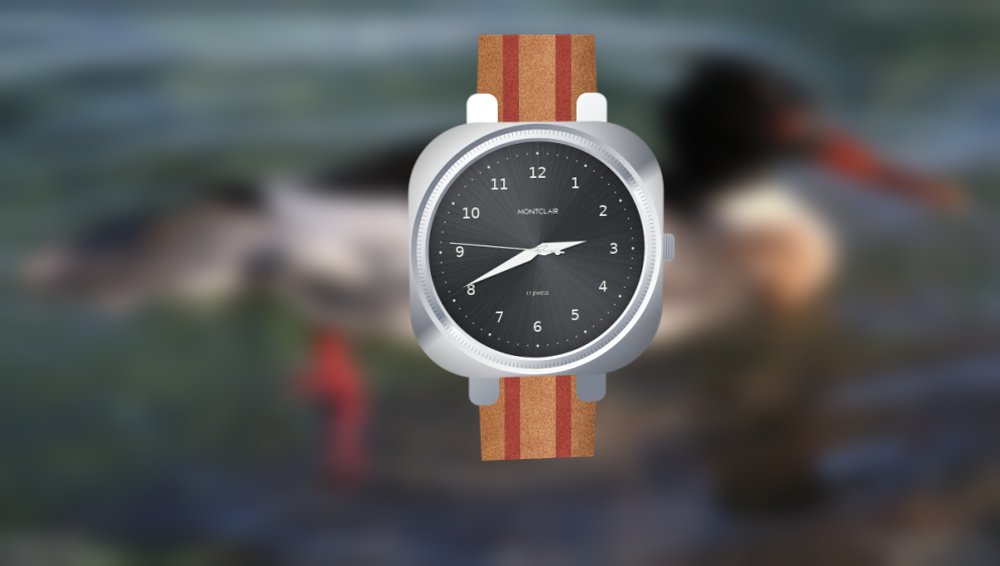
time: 2:40:46
